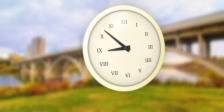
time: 8:52
